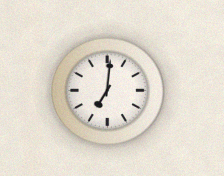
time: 7:01
